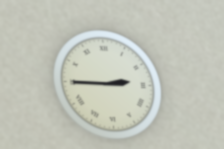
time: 2:45
